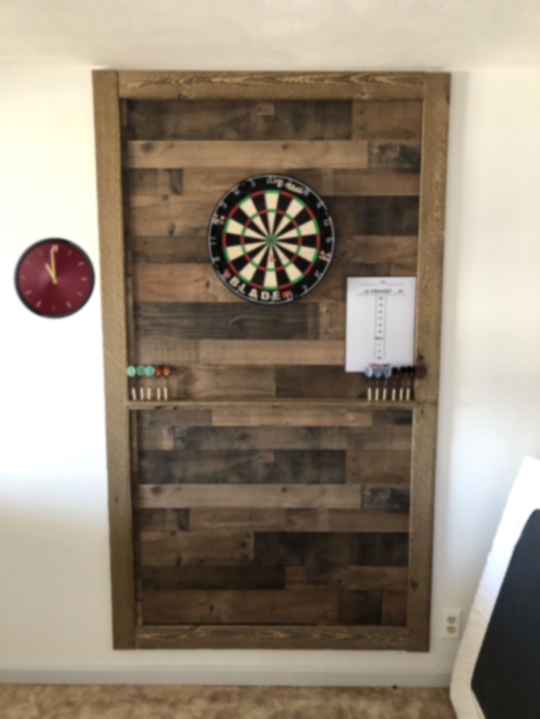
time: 10:59
